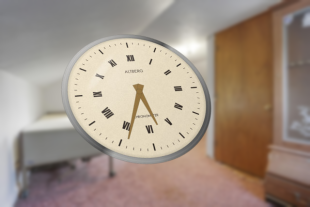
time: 5:34
